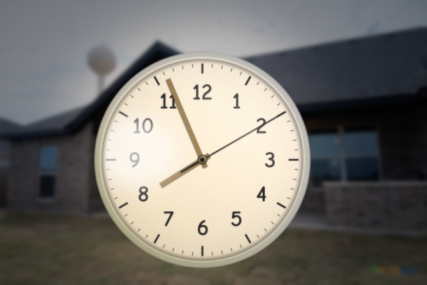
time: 7:56:10
